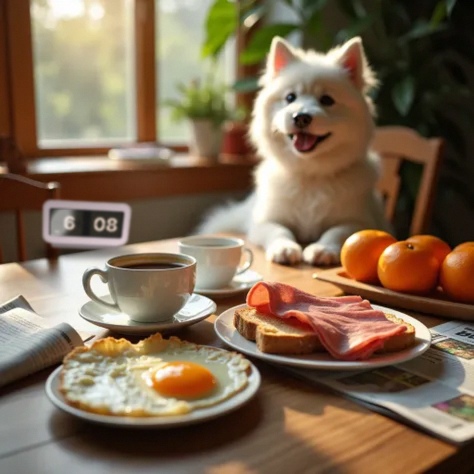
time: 6:08
